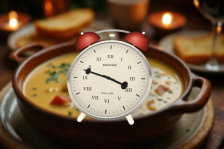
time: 3:48
